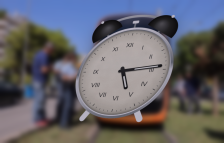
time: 5:14
